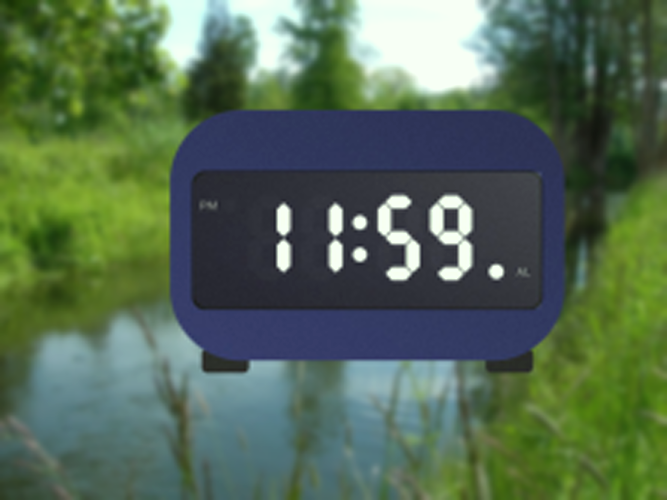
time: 11:59
